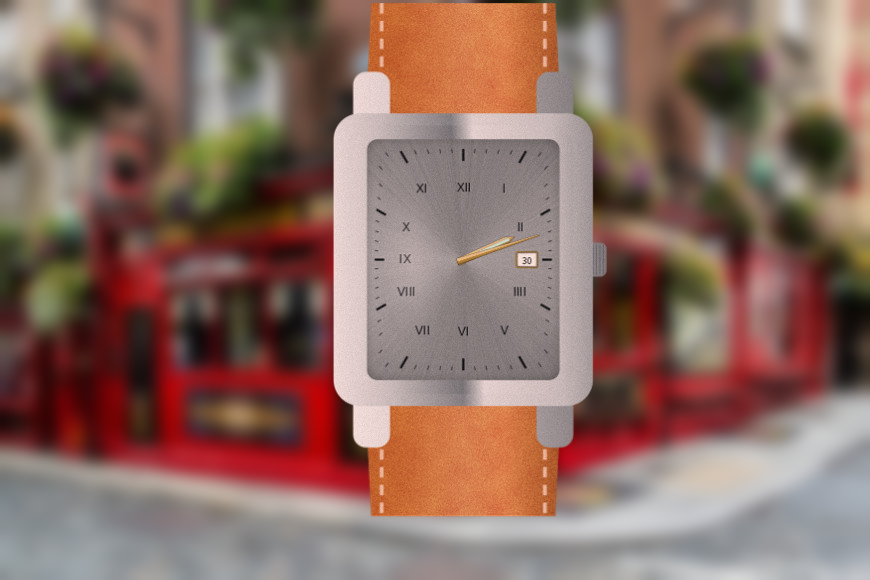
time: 2:12
